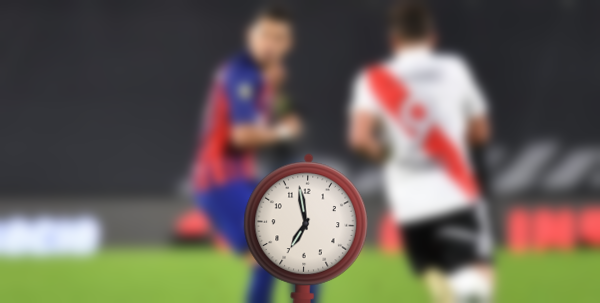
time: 6:58
